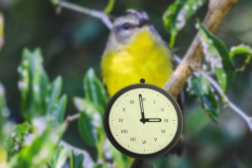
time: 2:59
